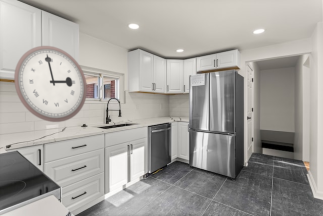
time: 2:59
